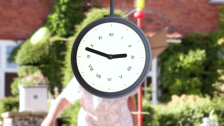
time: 2:48
